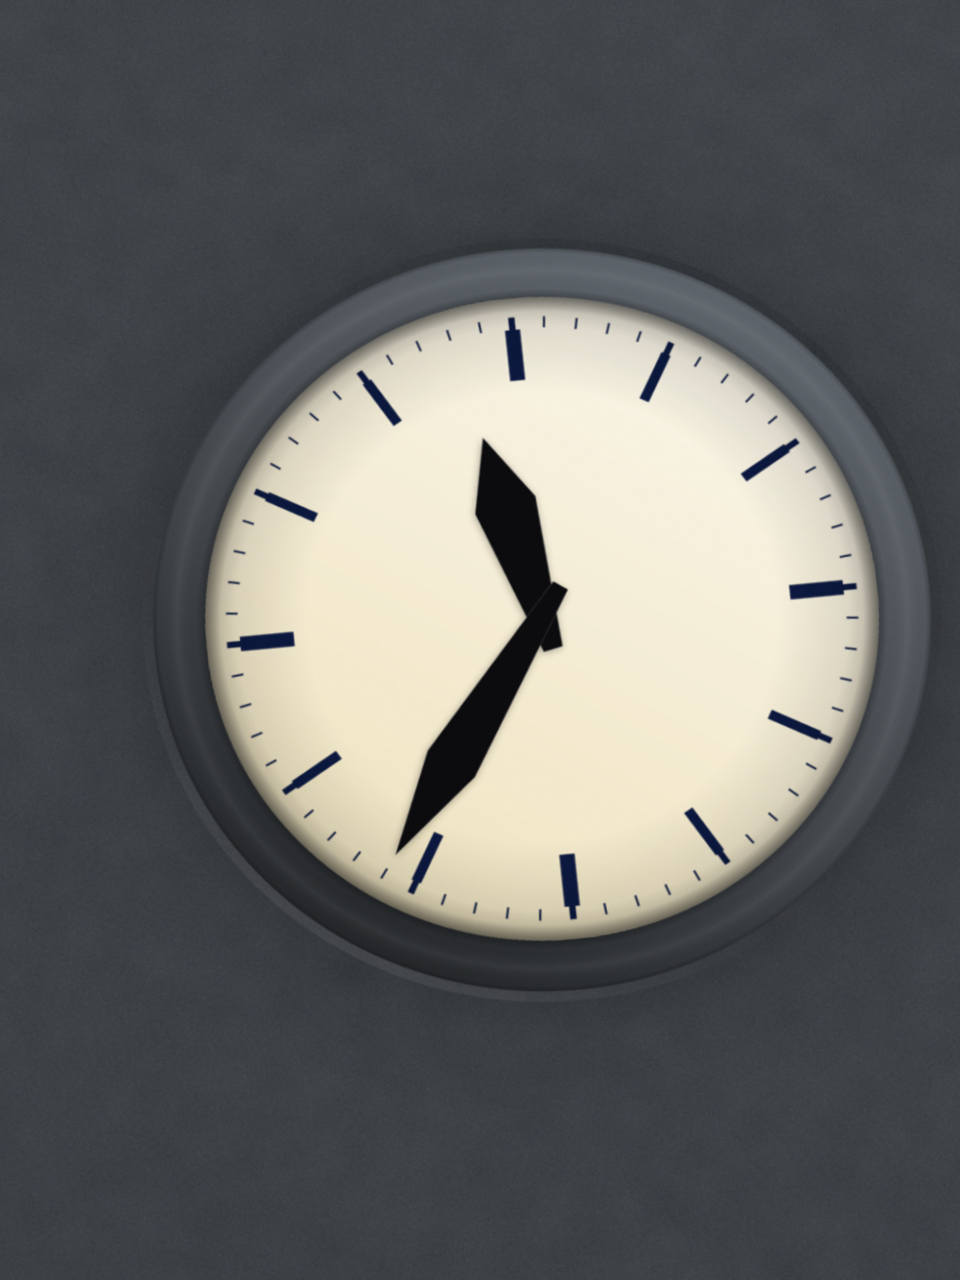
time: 11:36
